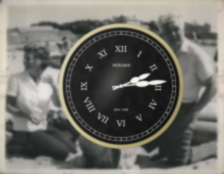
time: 2:14
